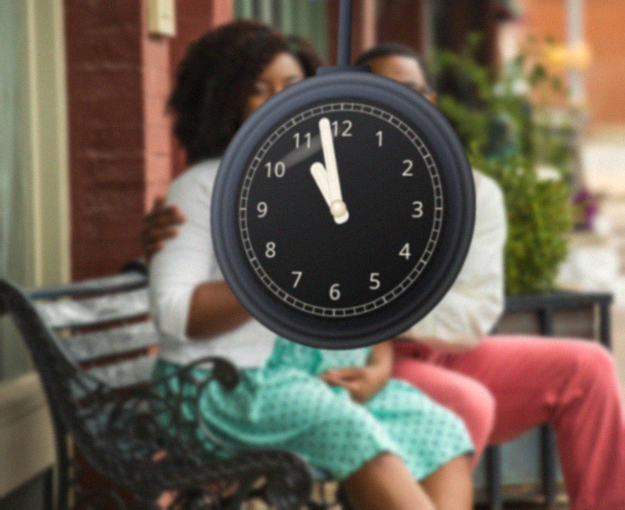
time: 10:58
